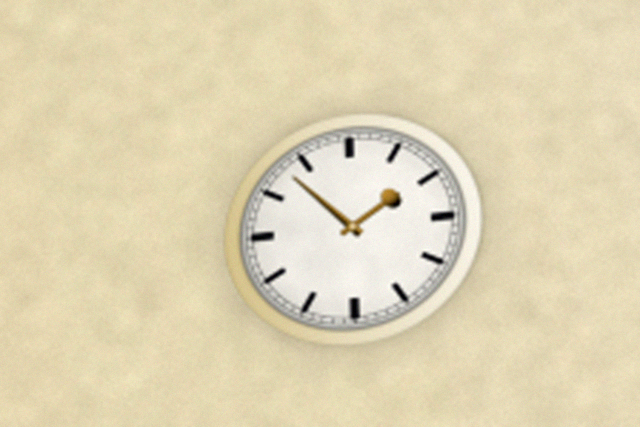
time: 1:53
